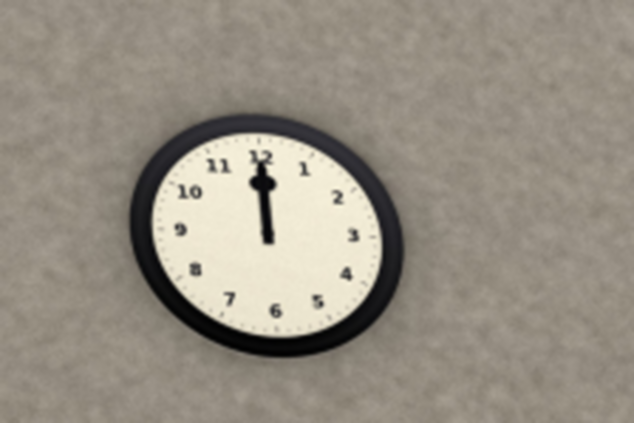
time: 12:00
